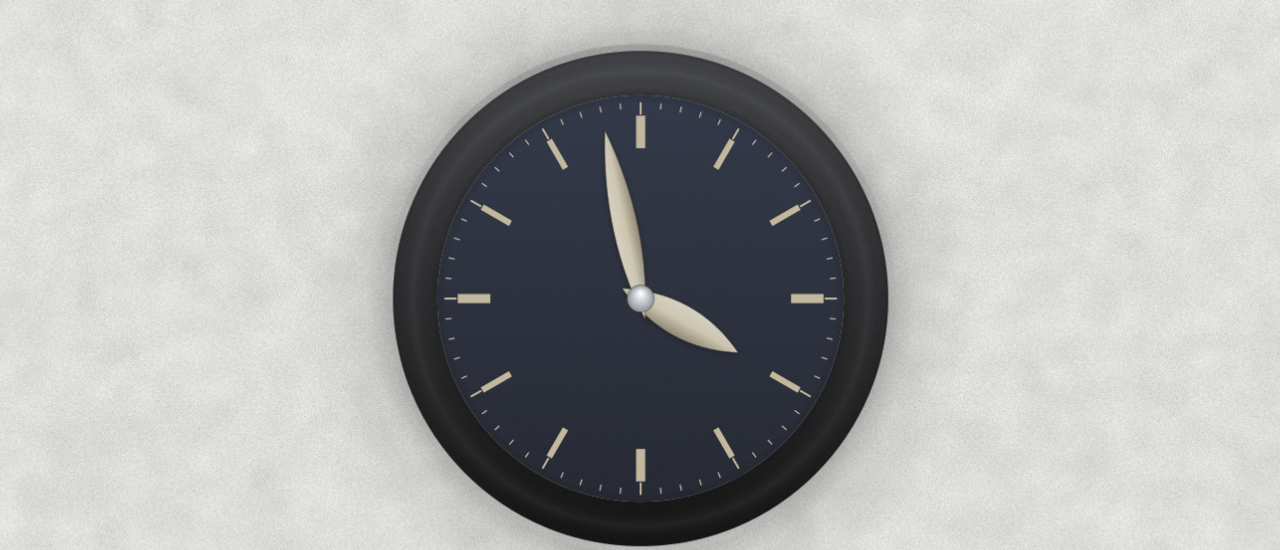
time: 3:58
